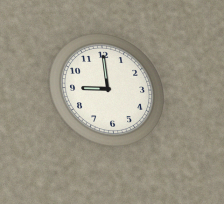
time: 9:00
